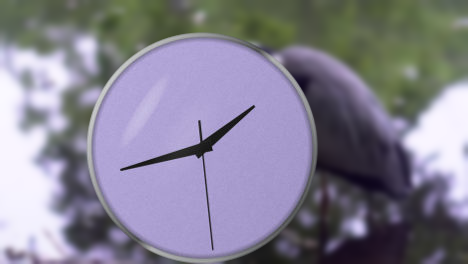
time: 1:42:29
